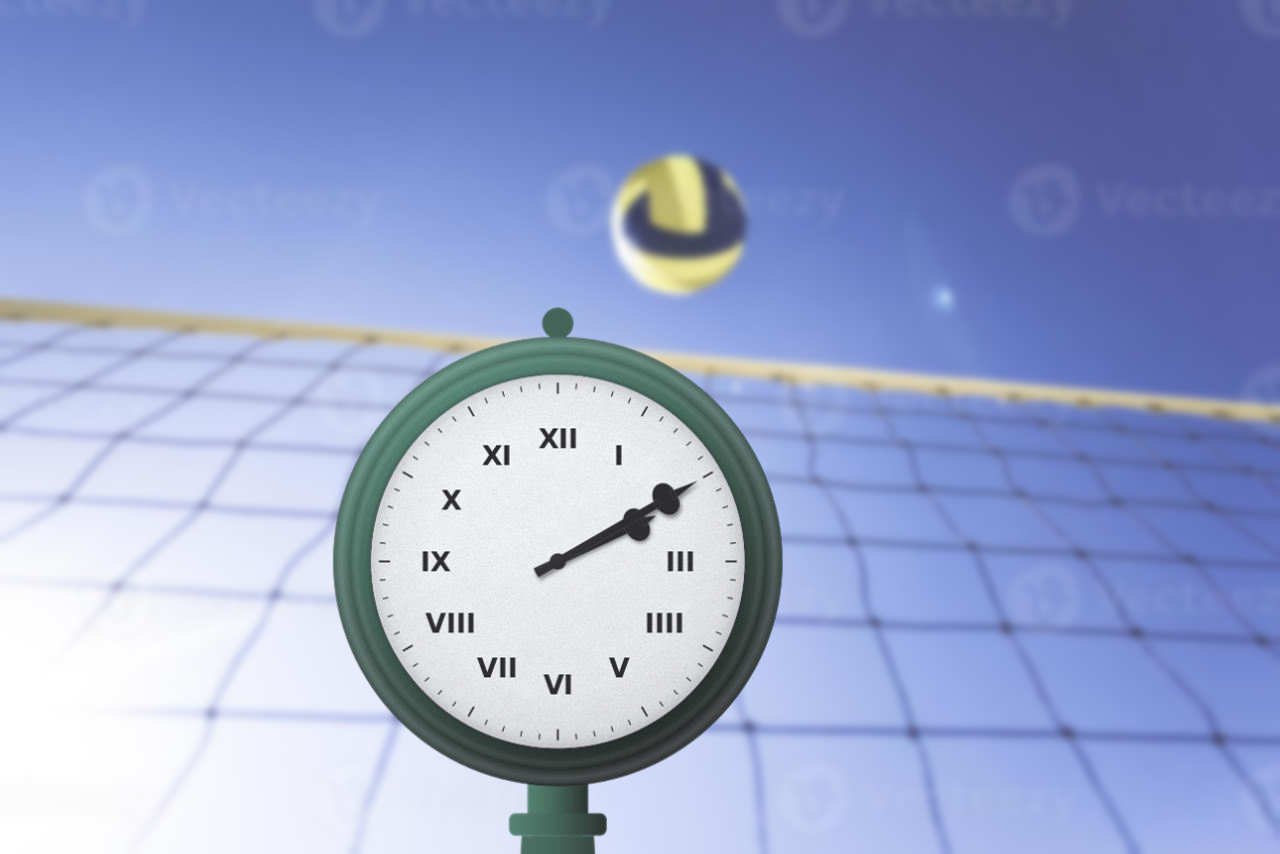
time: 2:10
